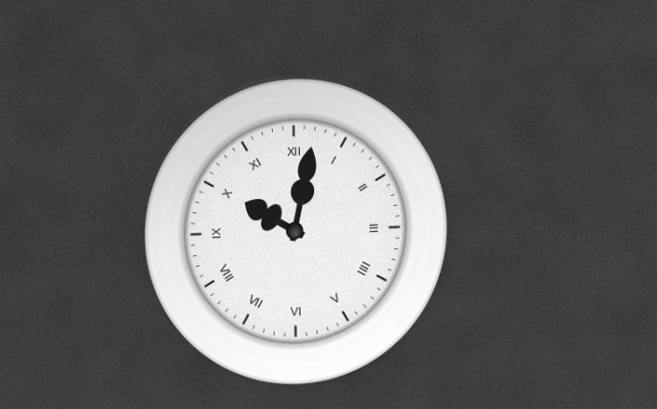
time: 10:02
